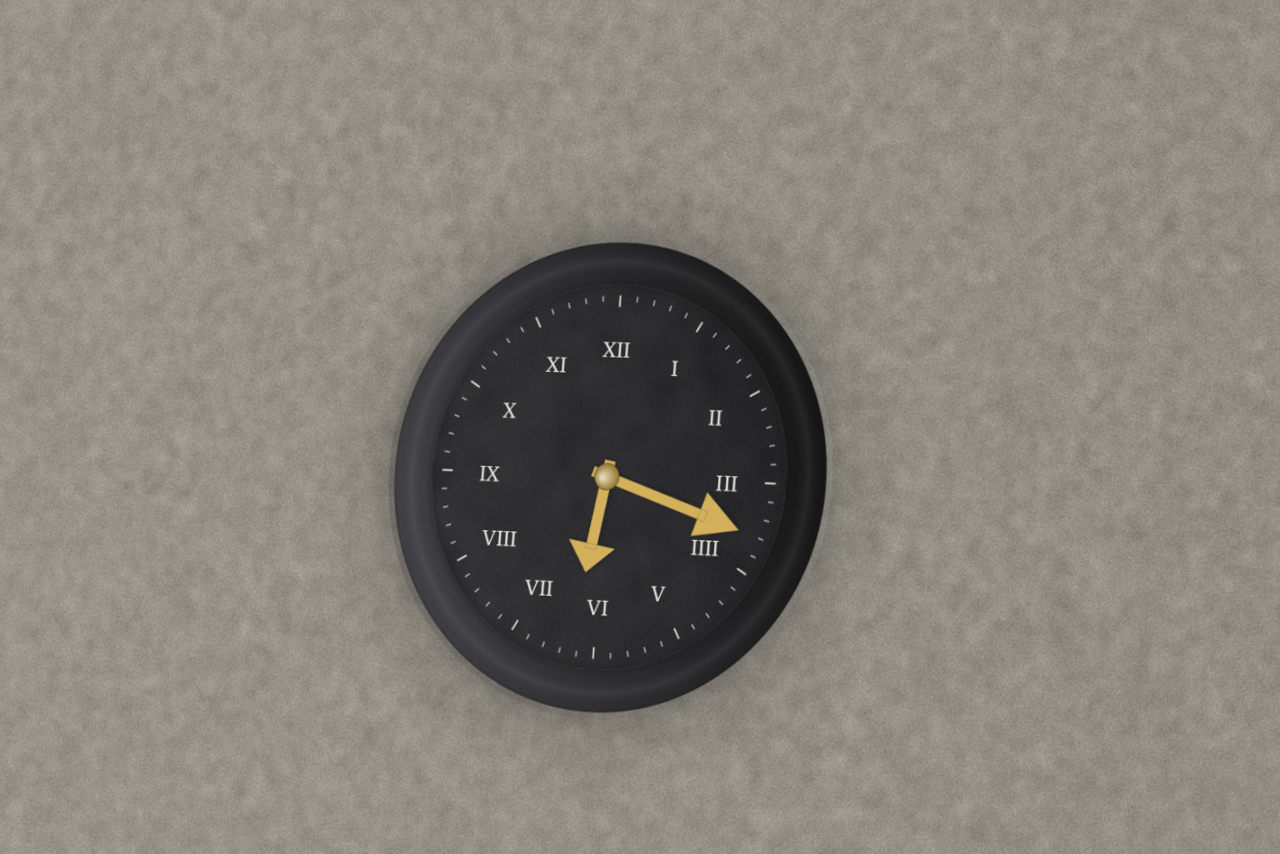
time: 6:18
